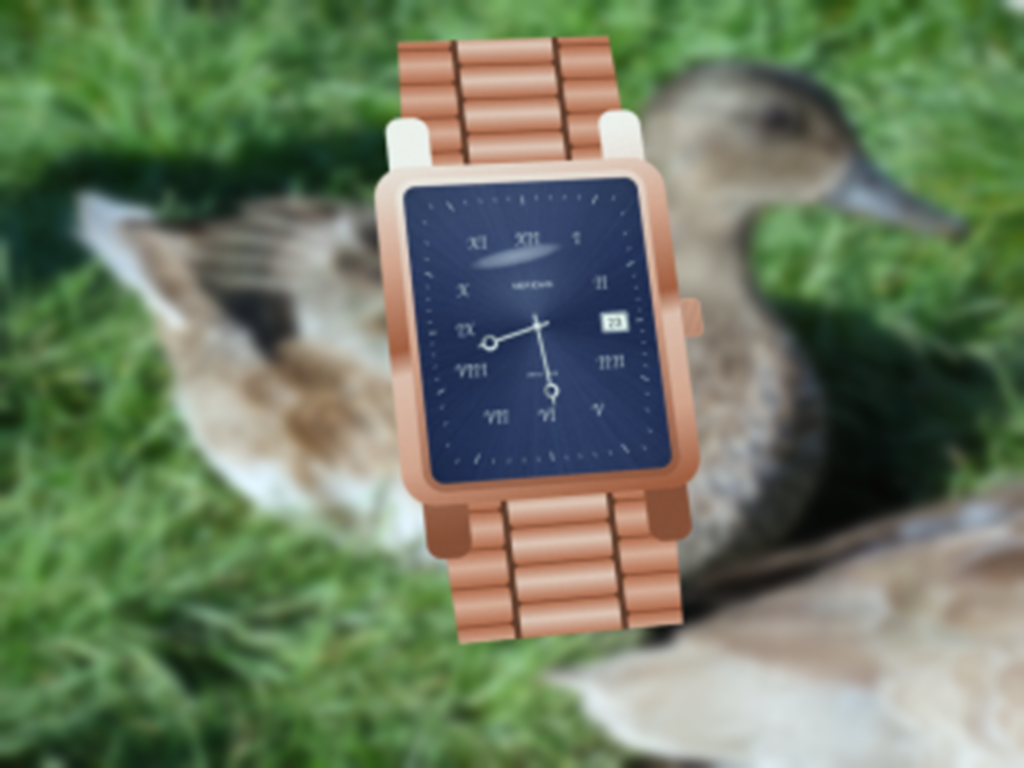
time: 8:29
